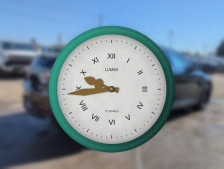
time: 9:44
